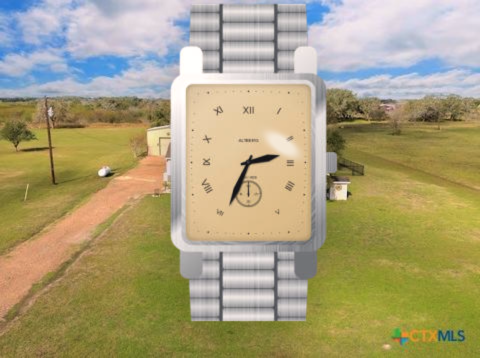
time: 2:34
